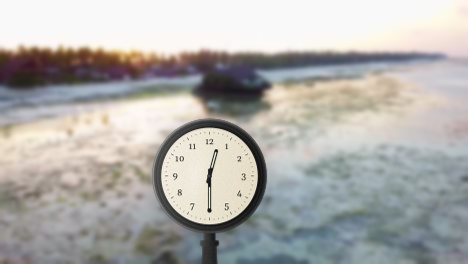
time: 12:30
